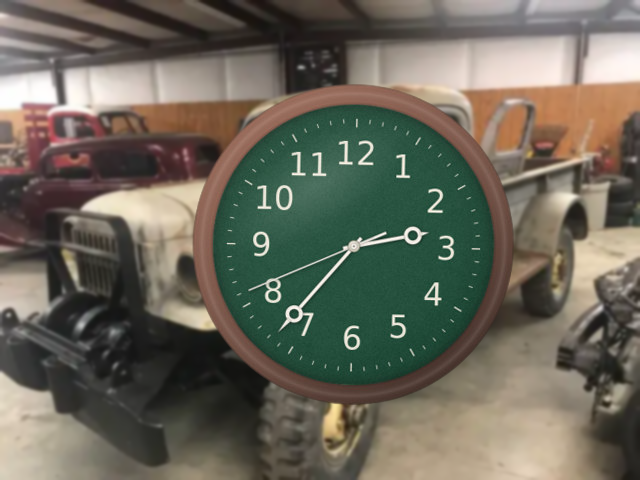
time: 2:36:41
